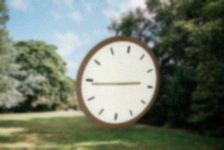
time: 2:44
